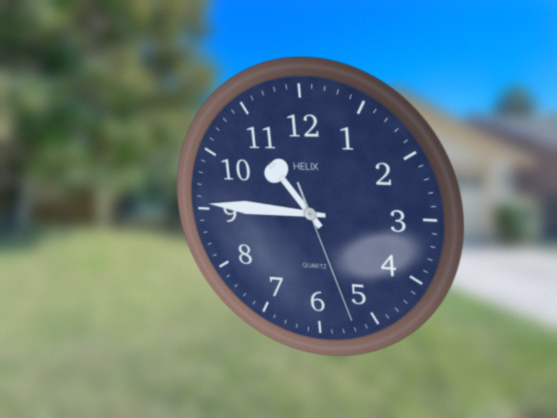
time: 10:45:27
